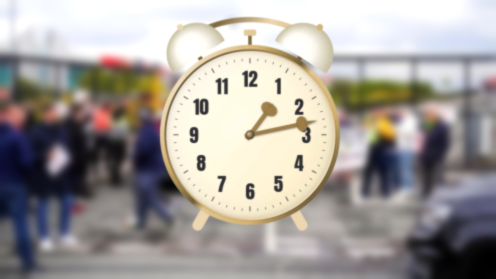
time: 1:13
